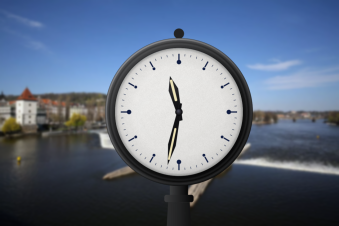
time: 11:32
